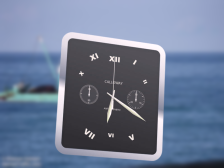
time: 6:20
